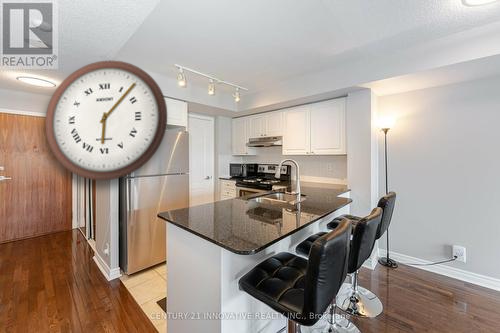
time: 6:07
